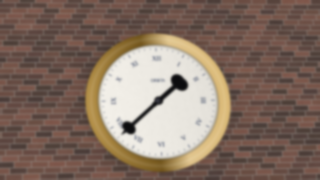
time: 1:38
